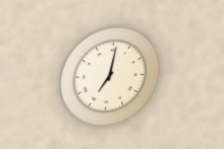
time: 7:01
